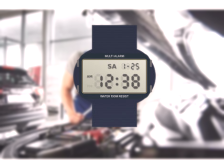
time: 12:38
